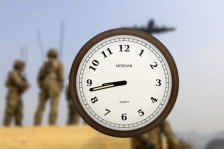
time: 8:43
